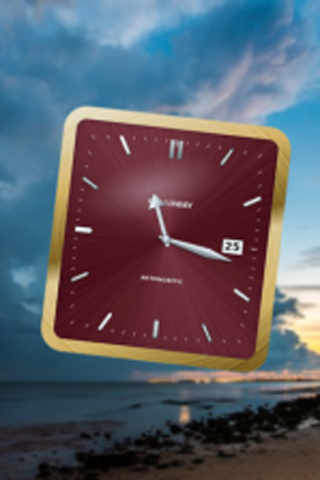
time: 11:17
